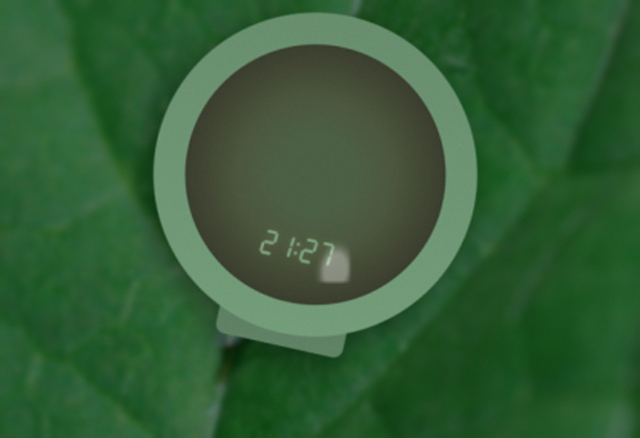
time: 21:27
